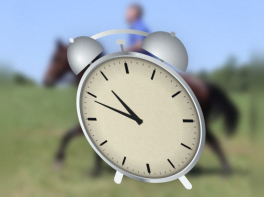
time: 10:49
